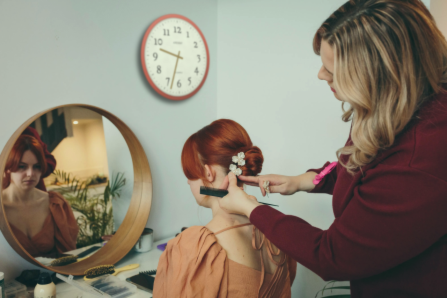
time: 9:33
